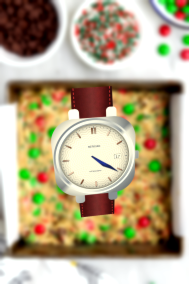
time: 4:21
